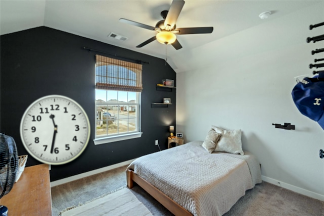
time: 11:32
